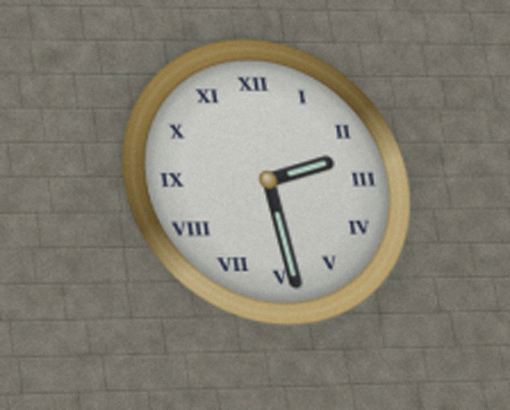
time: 2:29
